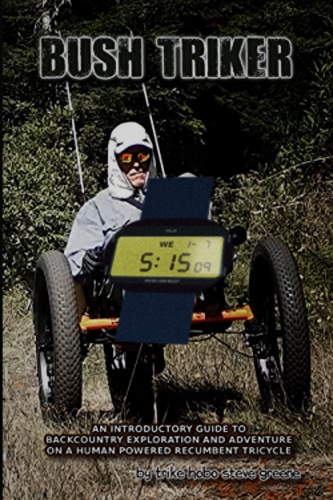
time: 5:15:09
